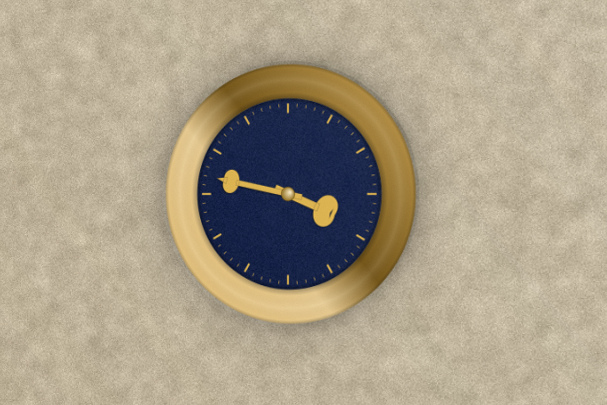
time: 3:47
